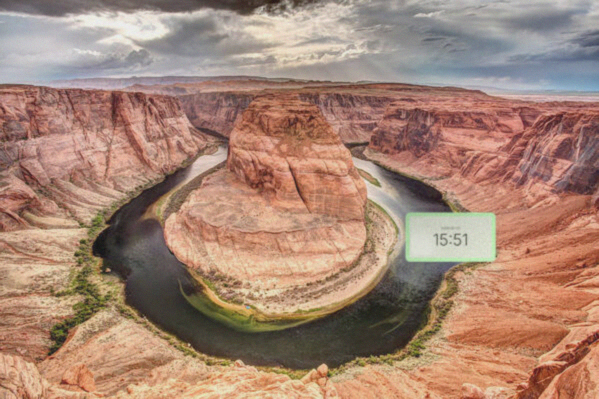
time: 15:51
